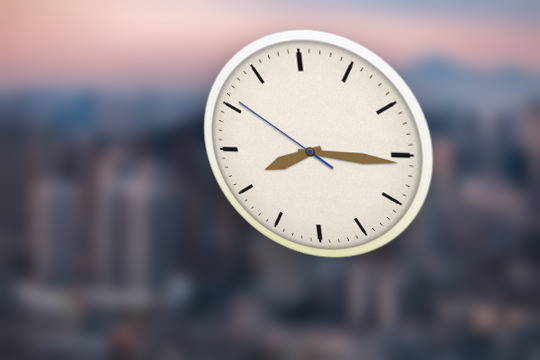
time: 8:15:51
